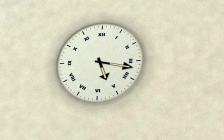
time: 5:17
